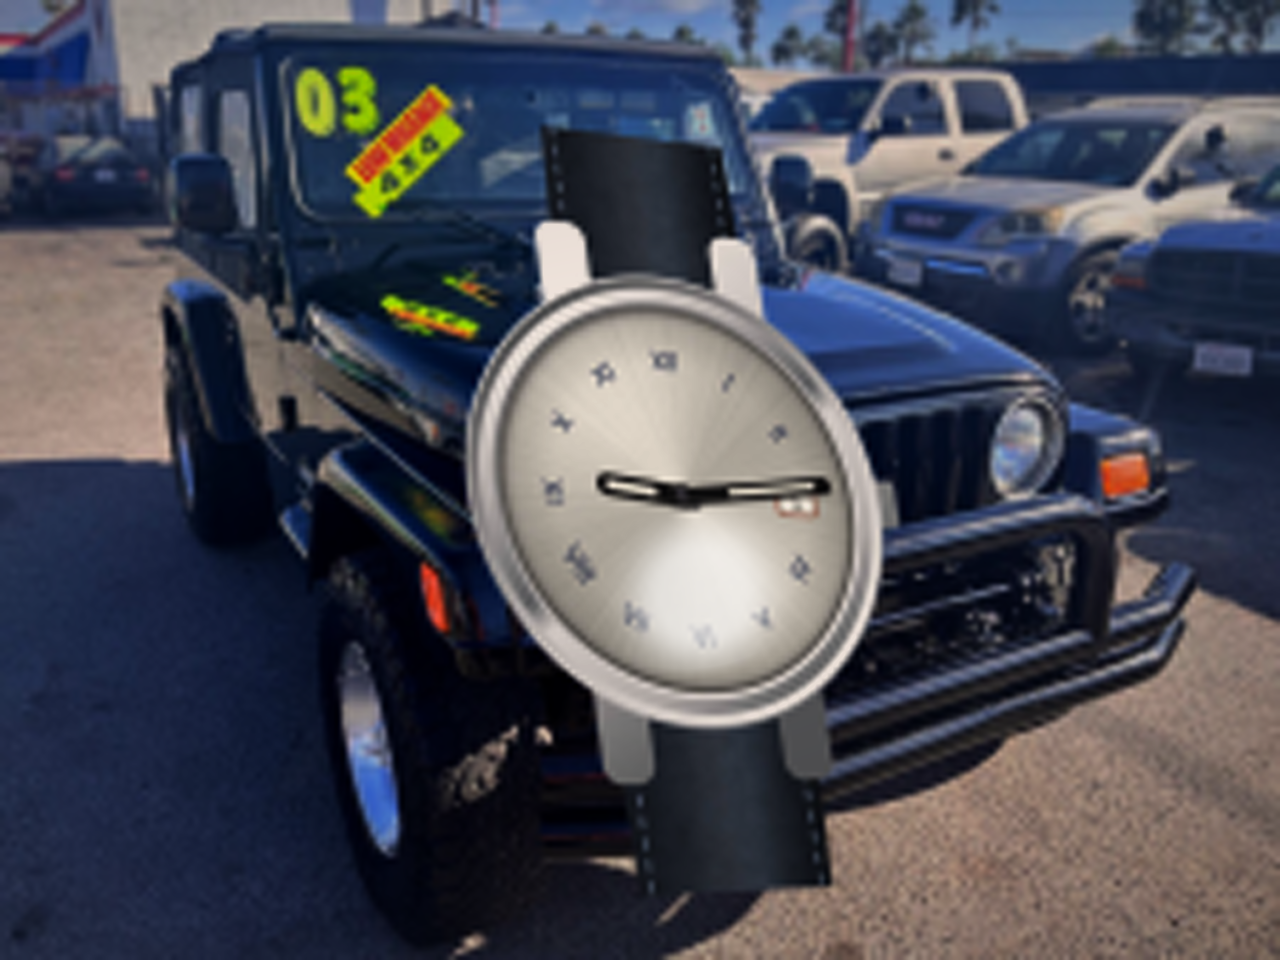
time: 9:14
